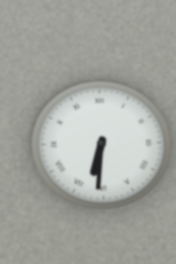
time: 6:31
